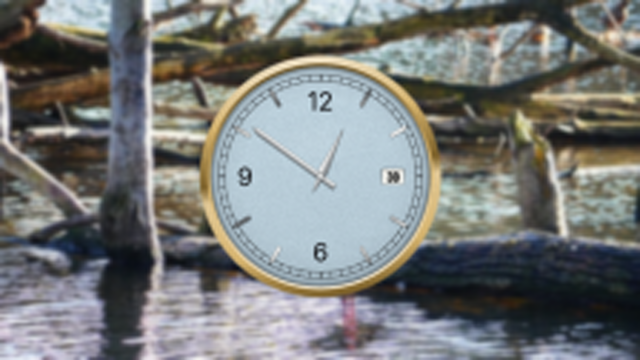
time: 12:51
